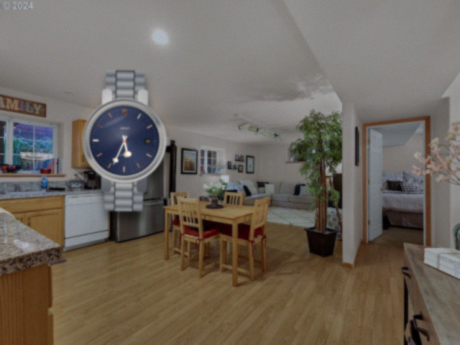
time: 5:34
